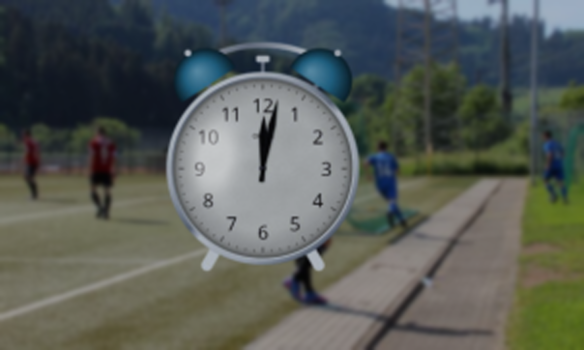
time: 12:02
